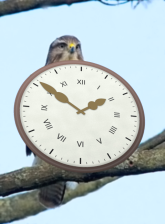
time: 1:51
